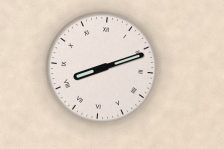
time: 8:11
